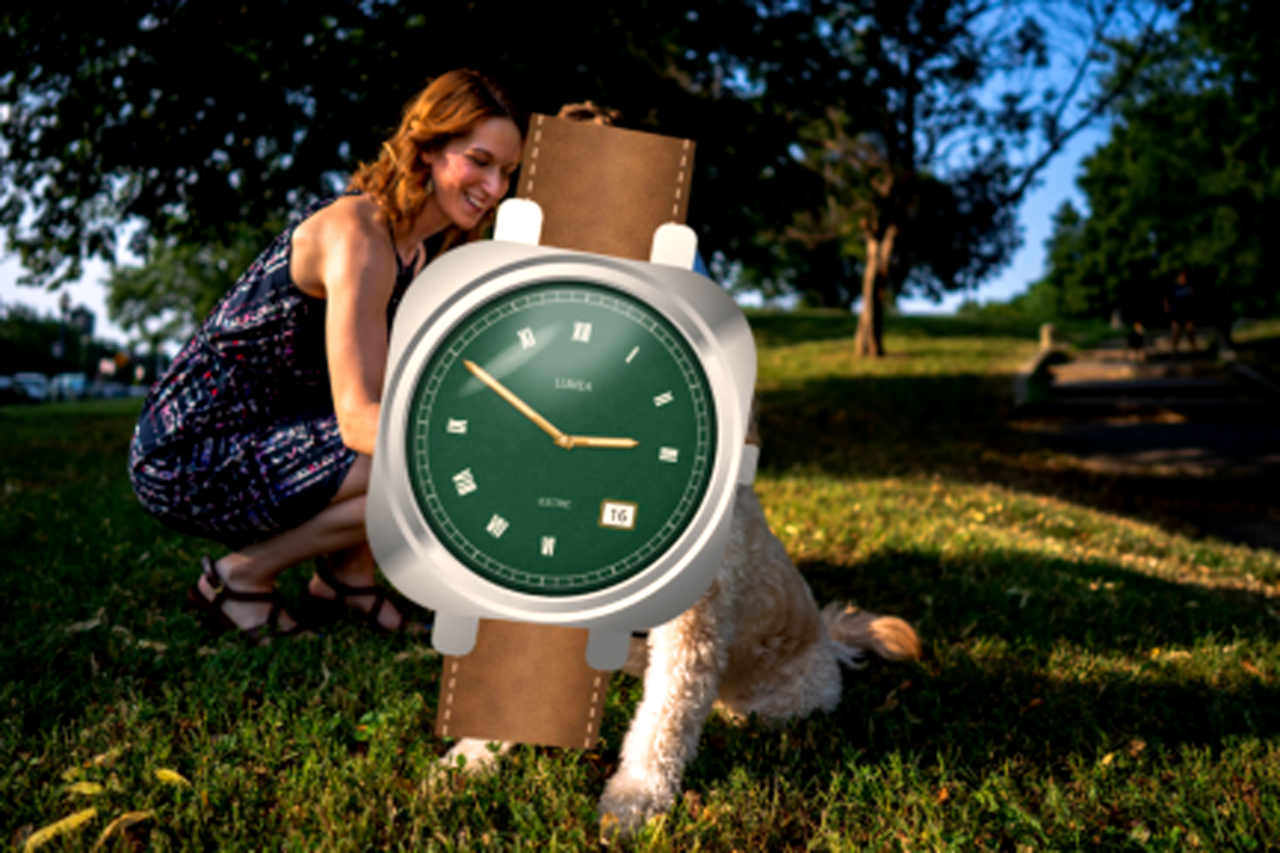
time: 2:50
